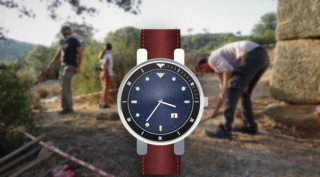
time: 3:36
